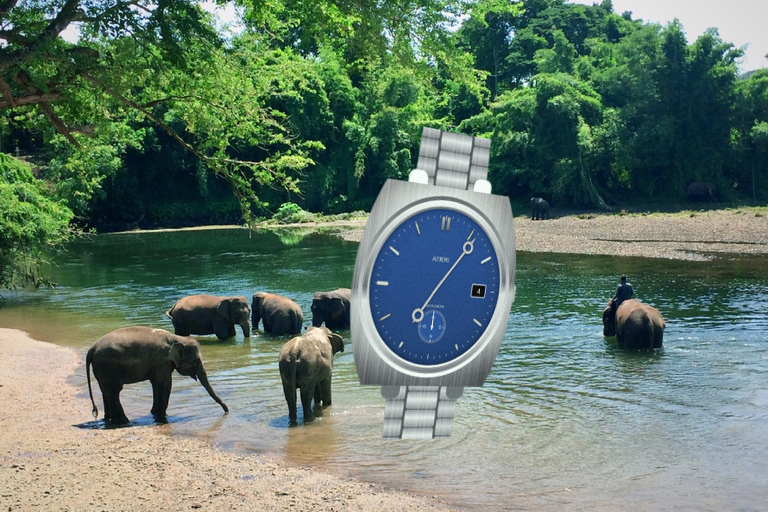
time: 7:06
